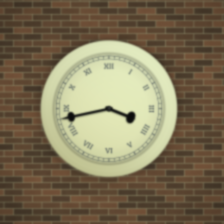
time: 3:43
